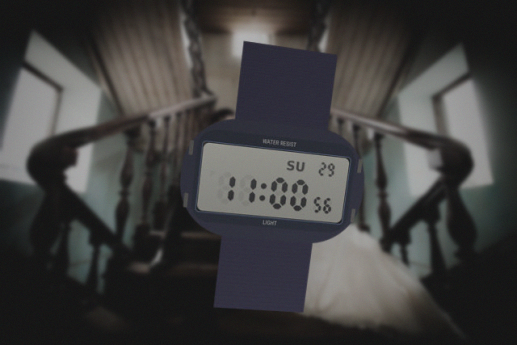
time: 11:00:56
